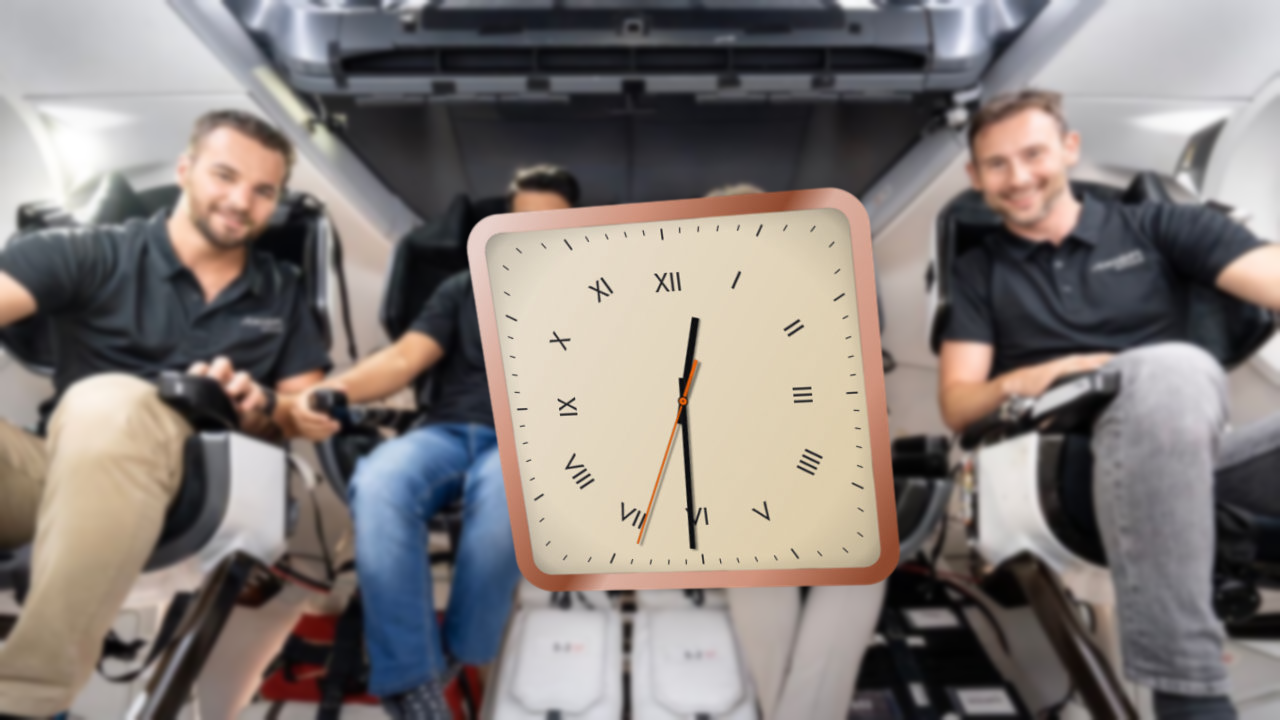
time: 12:30:34
